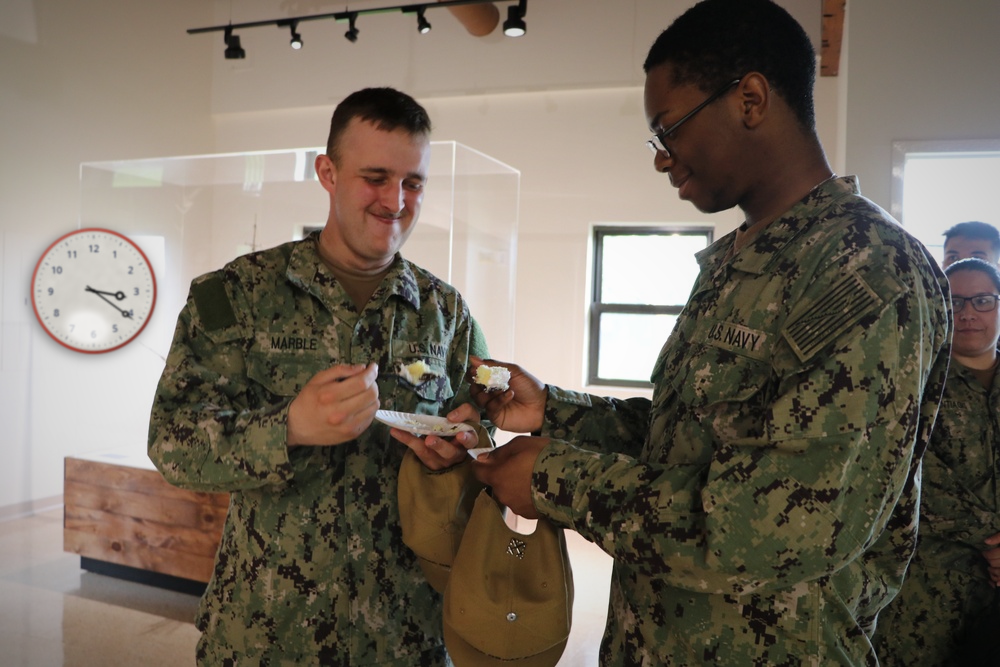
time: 3:21
